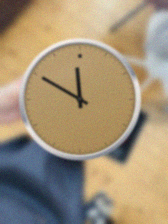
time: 11:50
